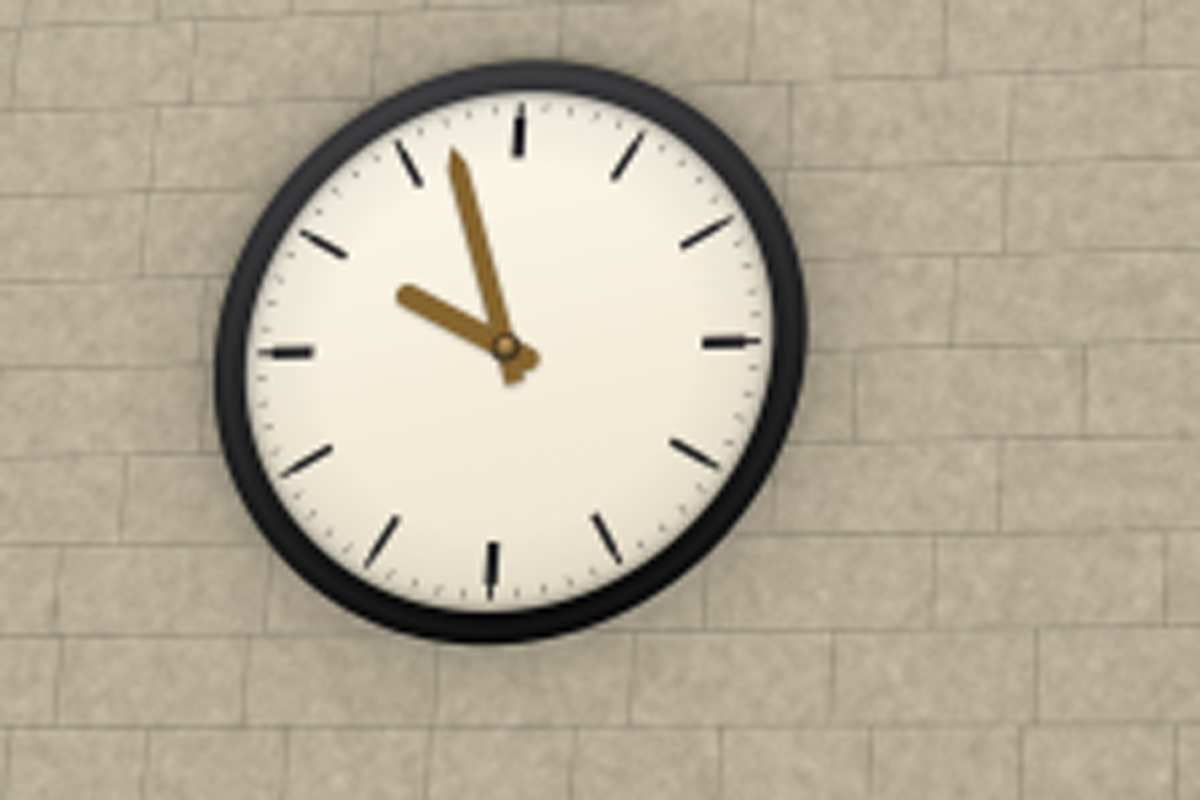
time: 9:57
